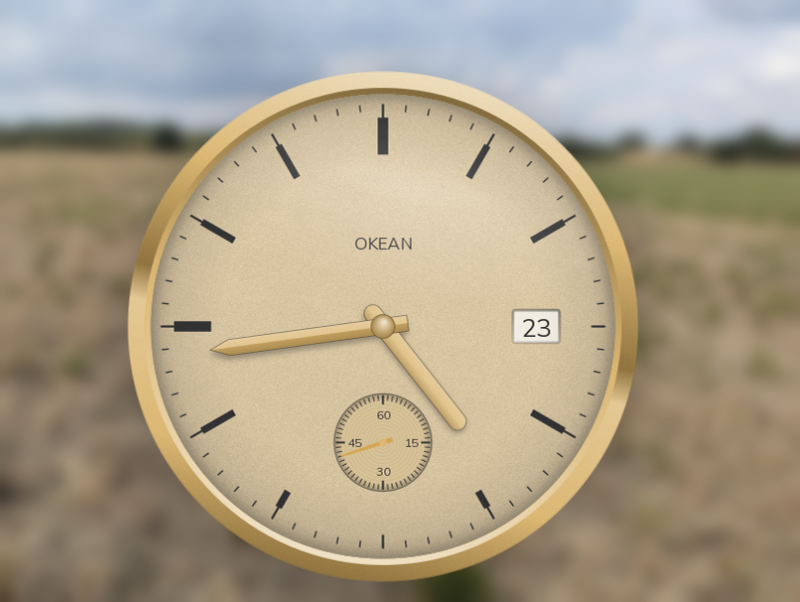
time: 4:43:42
